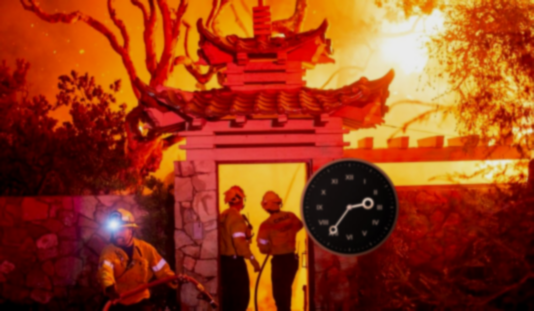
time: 2:36
